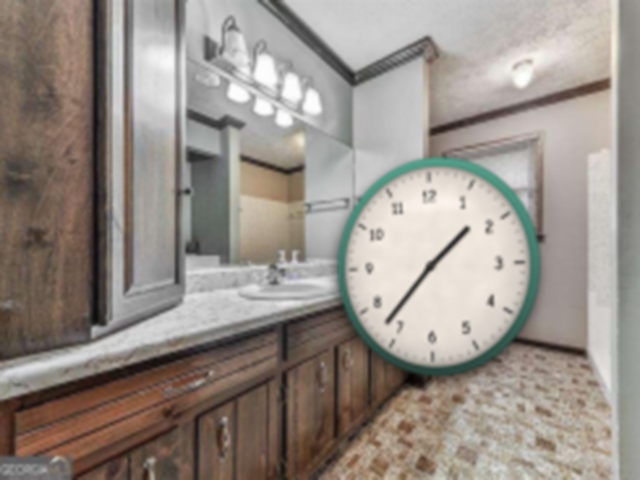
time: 1:37
